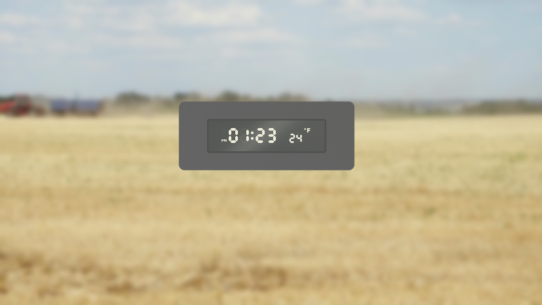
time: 1:23
